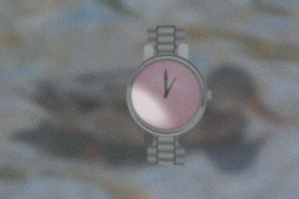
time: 1:00
